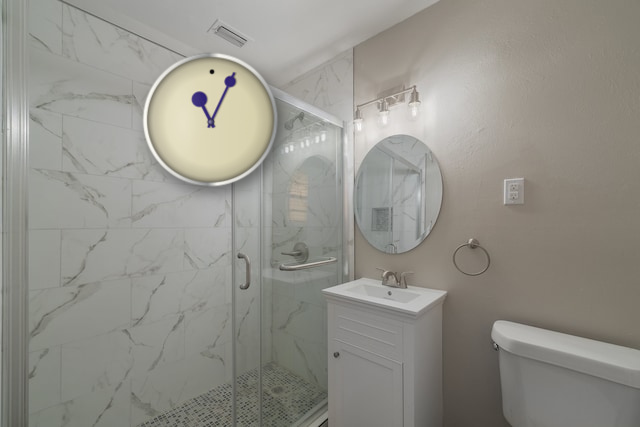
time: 11:04
